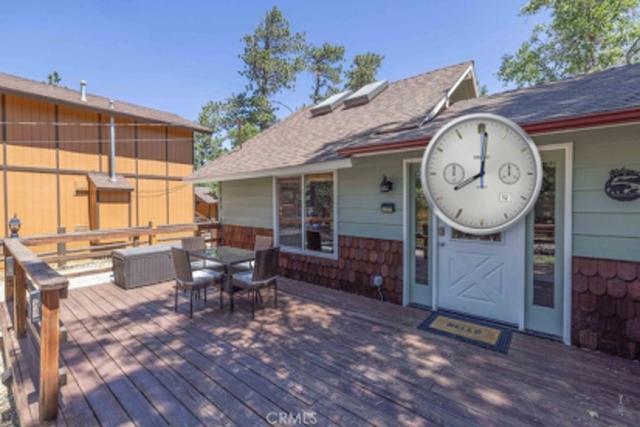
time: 8:01
